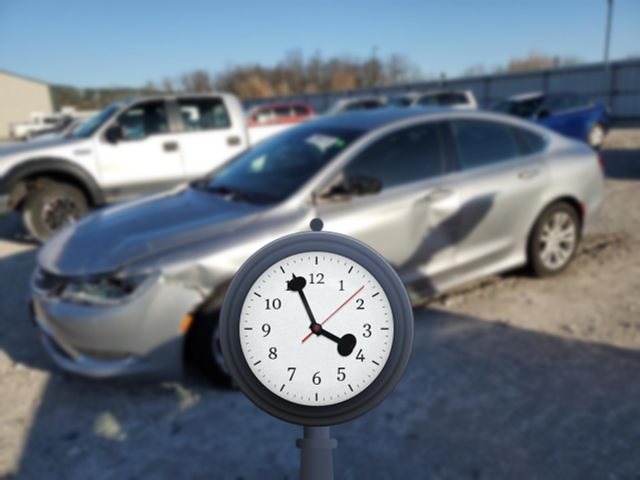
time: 3:56:08
